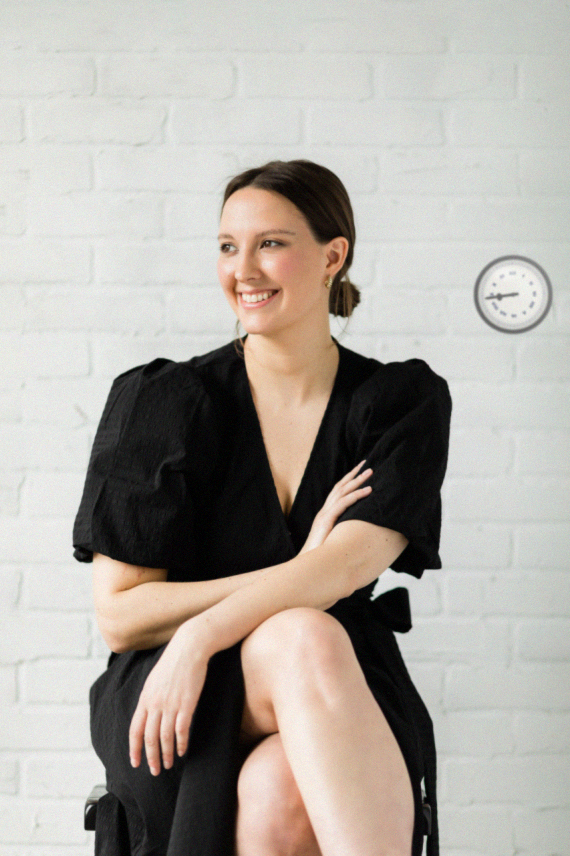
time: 8:44
